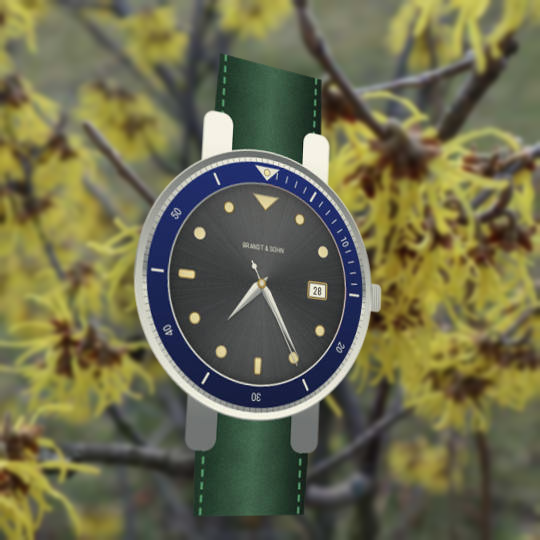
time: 7:24:25
